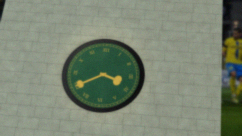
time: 3:40
